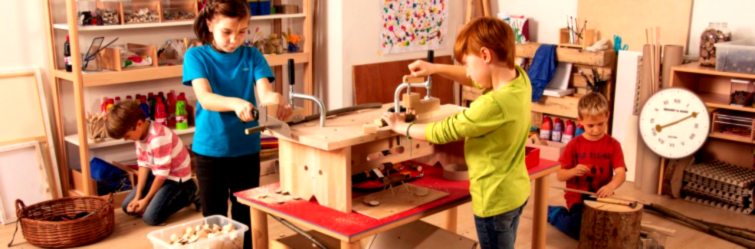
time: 8:10
